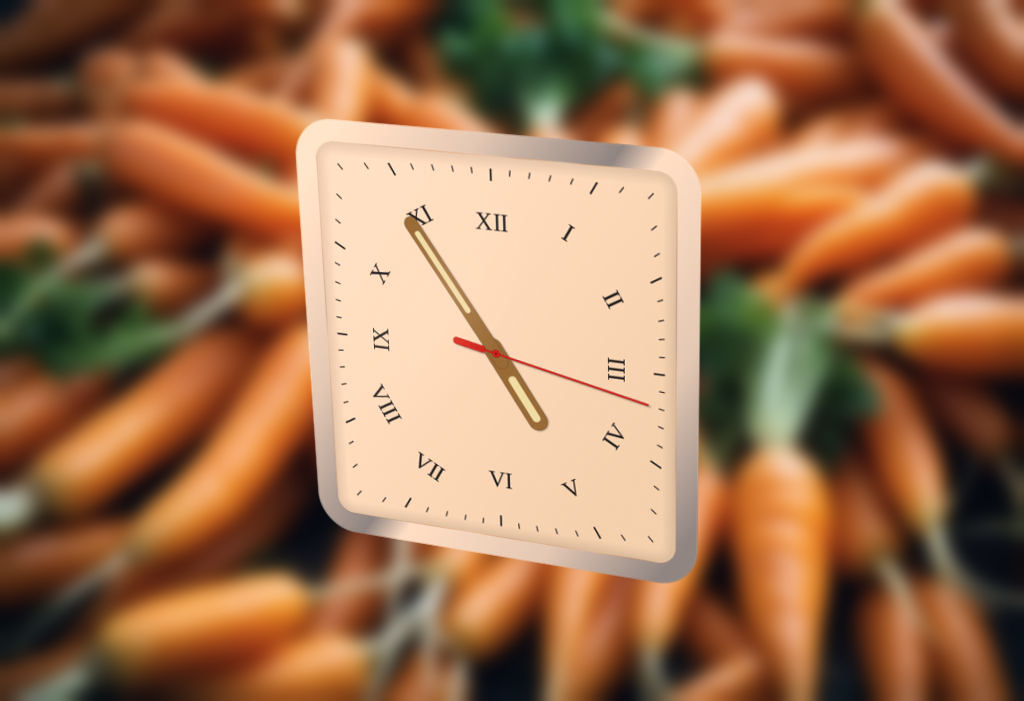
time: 4:54:17
